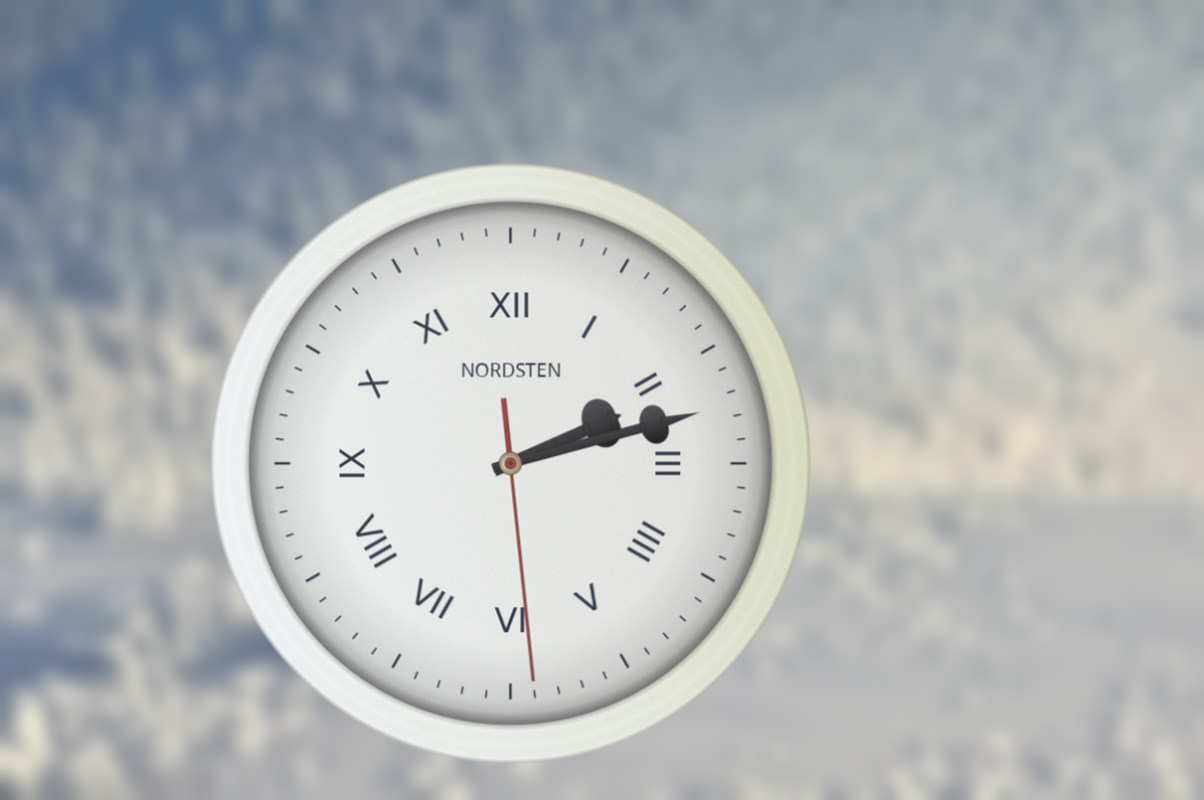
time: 2:12:29
